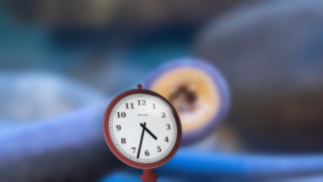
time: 4:33
